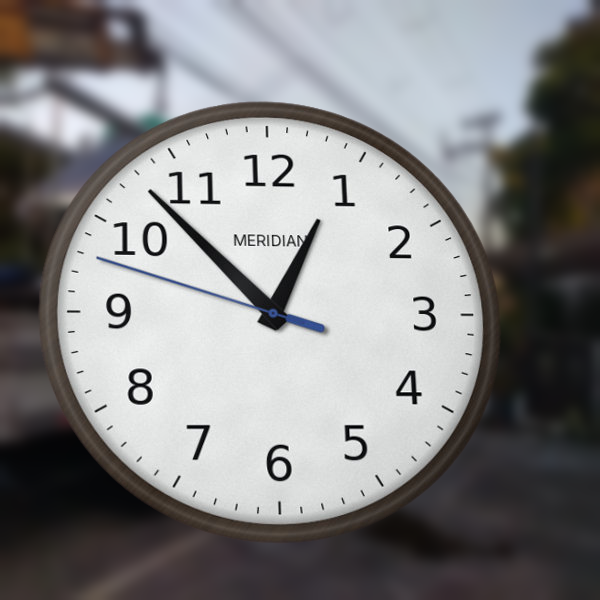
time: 12:52:48
